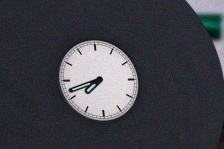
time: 7:42
